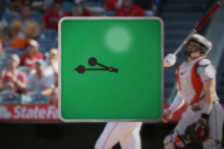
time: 9:45
